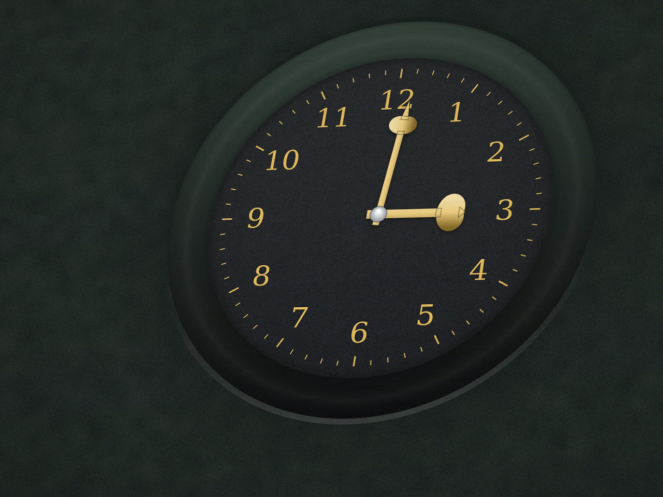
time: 3:01
